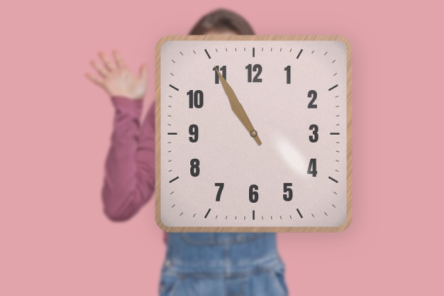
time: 10:55
